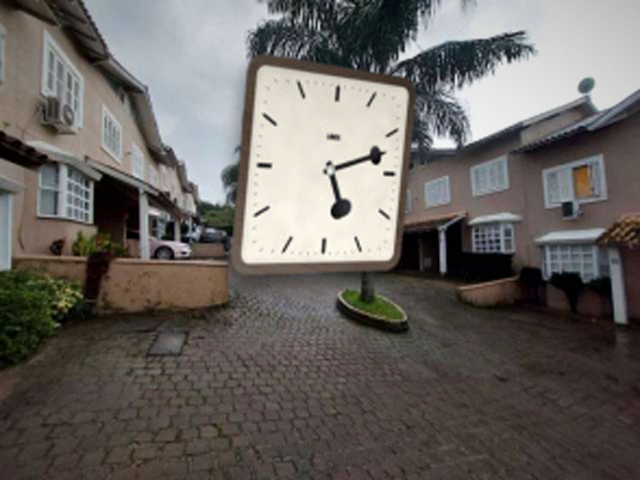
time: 5:12
